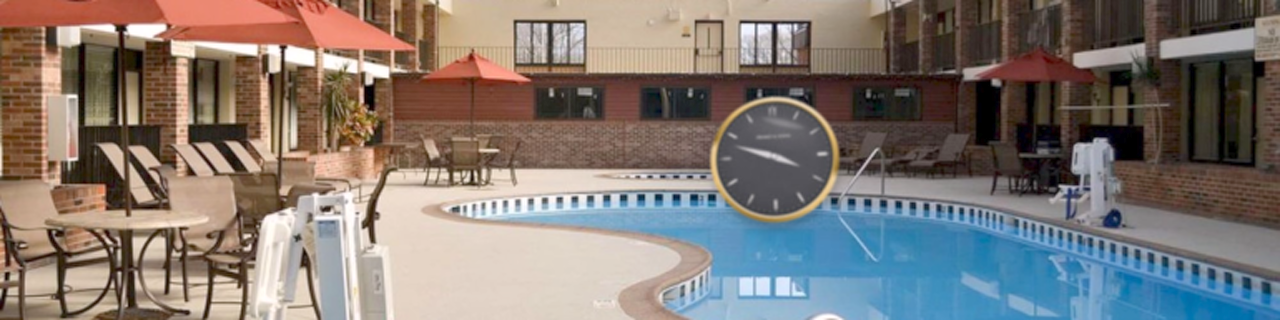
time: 3:48
